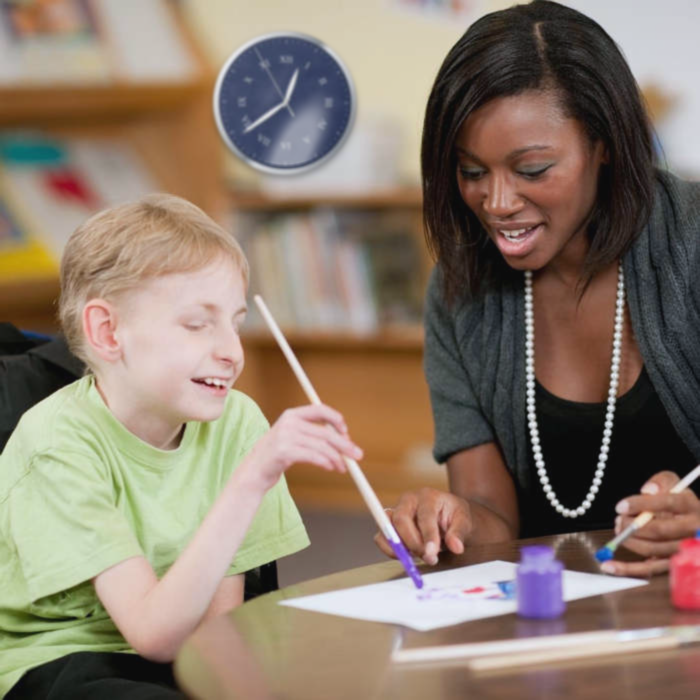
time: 12:38:55
